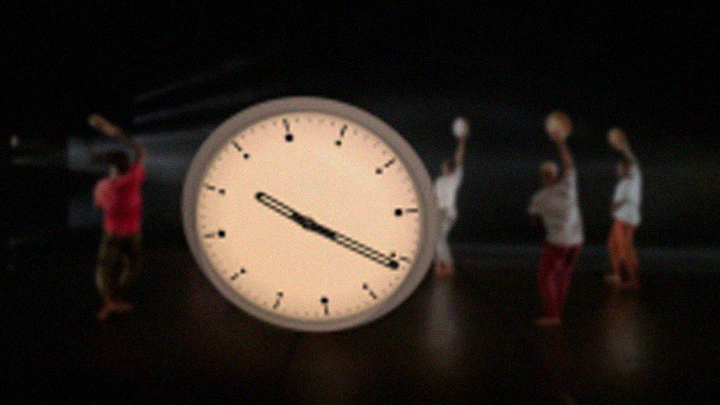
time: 10:21
